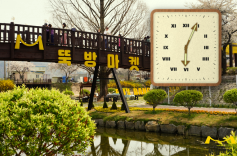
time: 6:04
